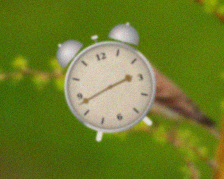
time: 2:43
